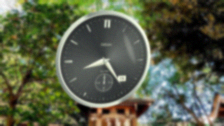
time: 8:24
